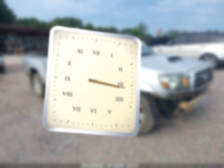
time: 3:16
